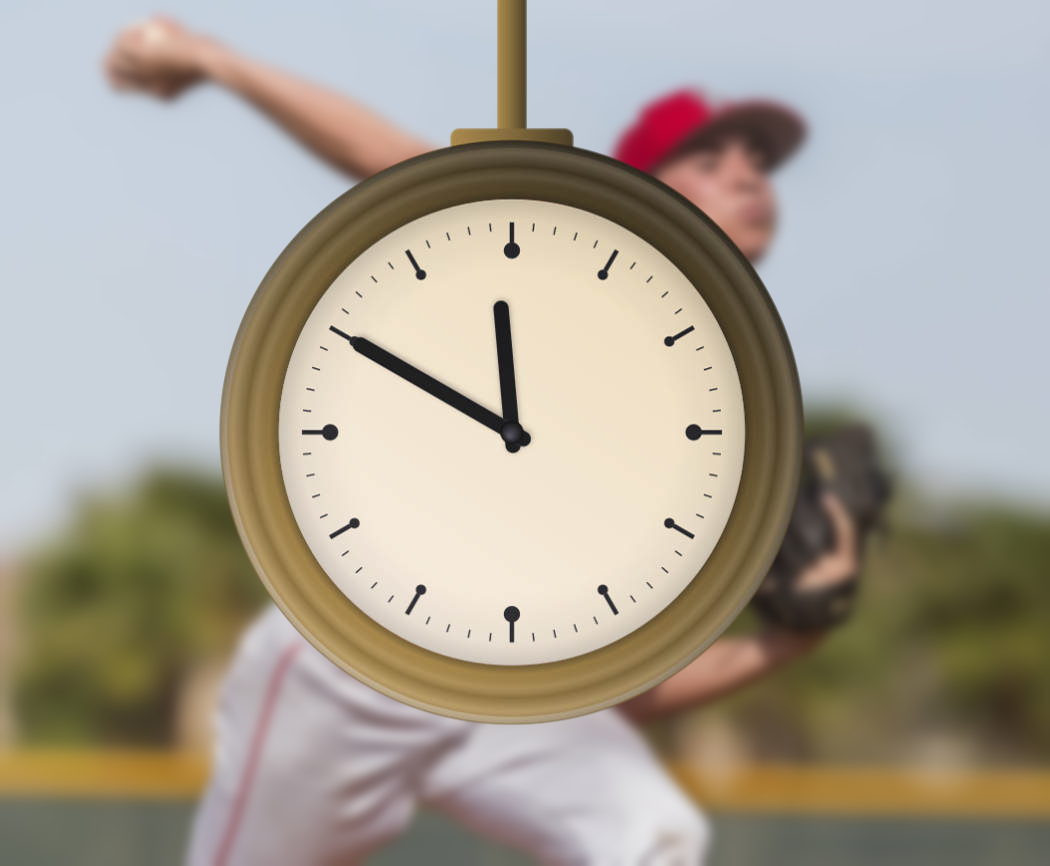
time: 11:50
